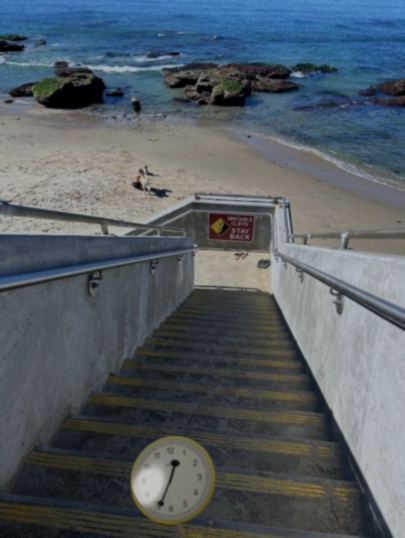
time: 12:34
